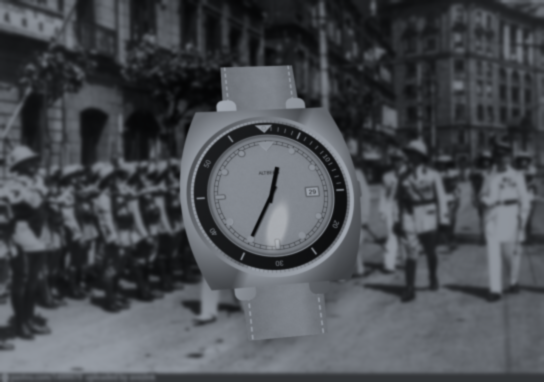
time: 12:35
